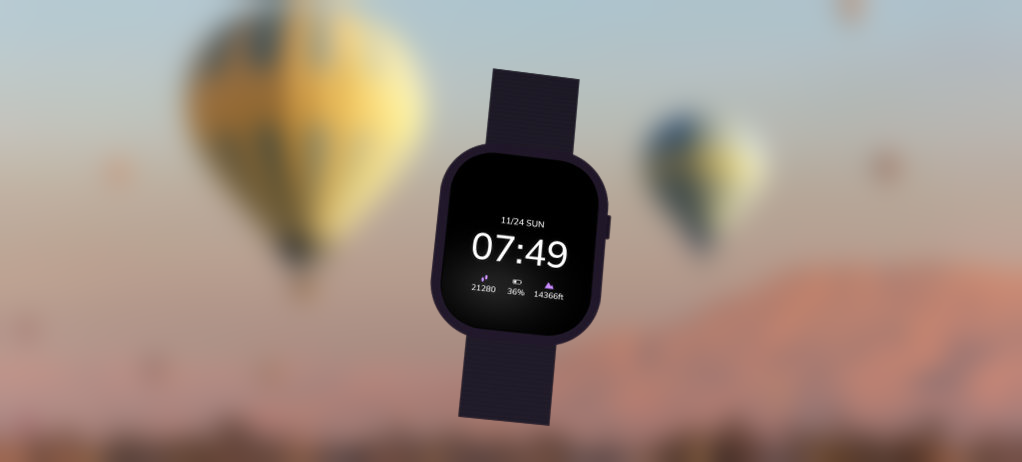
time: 7:49
